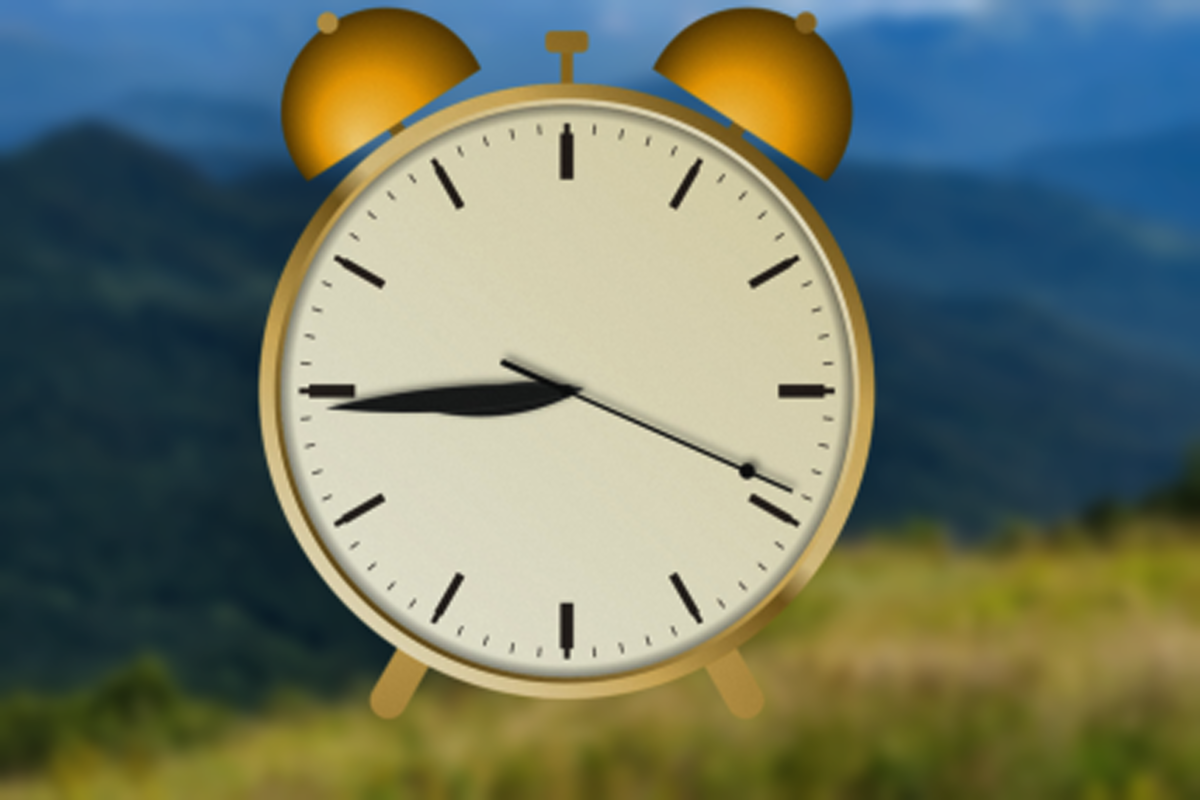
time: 8:44:19
